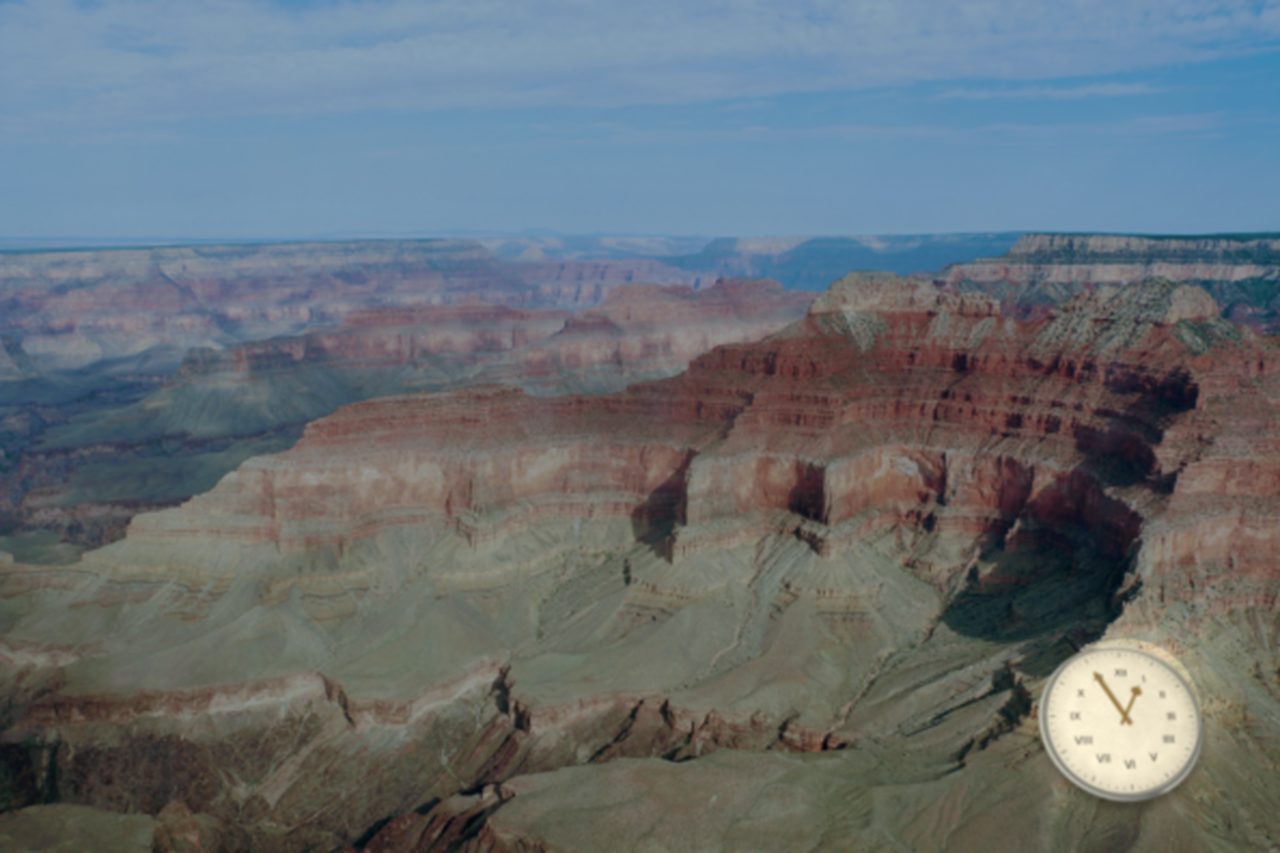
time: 12:55
